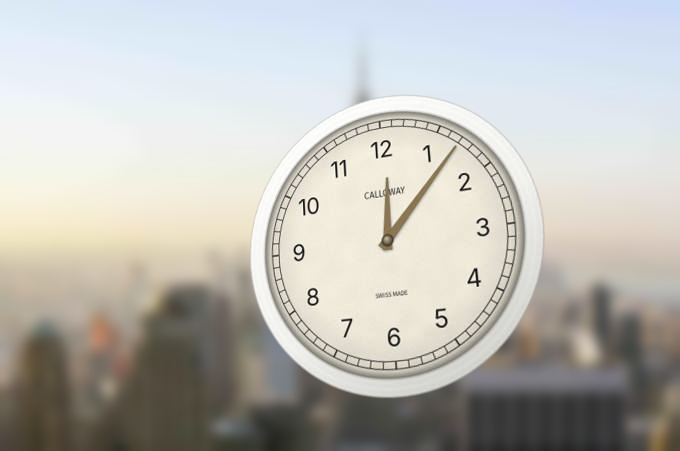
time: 12:07
